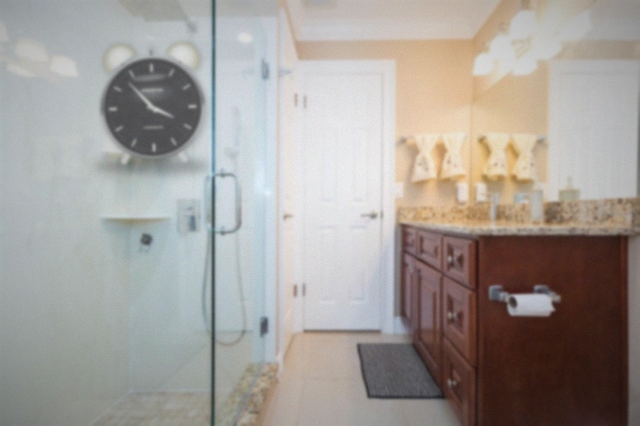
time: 3:53
